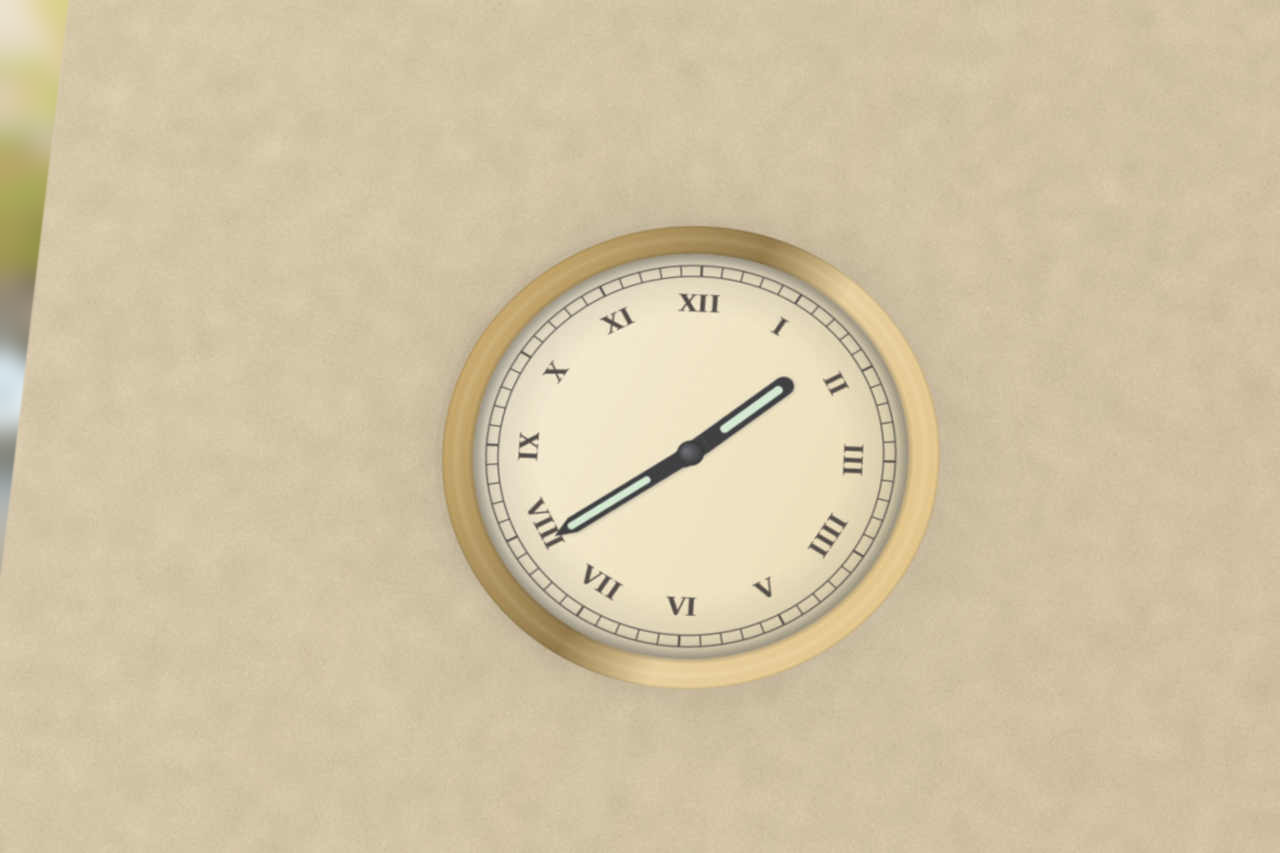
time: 1:39
